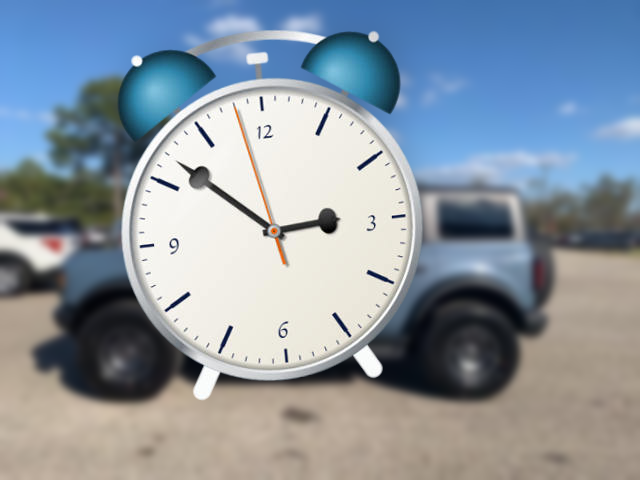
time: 2:51:58
